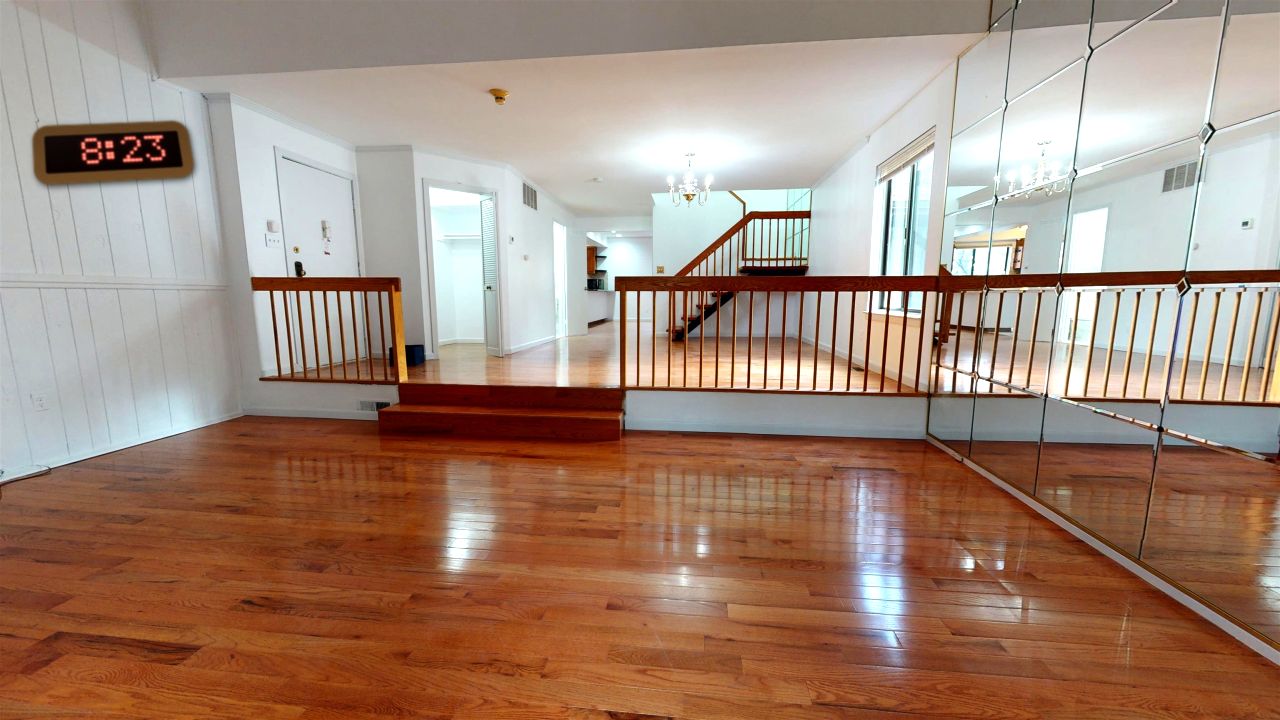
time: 8:23
